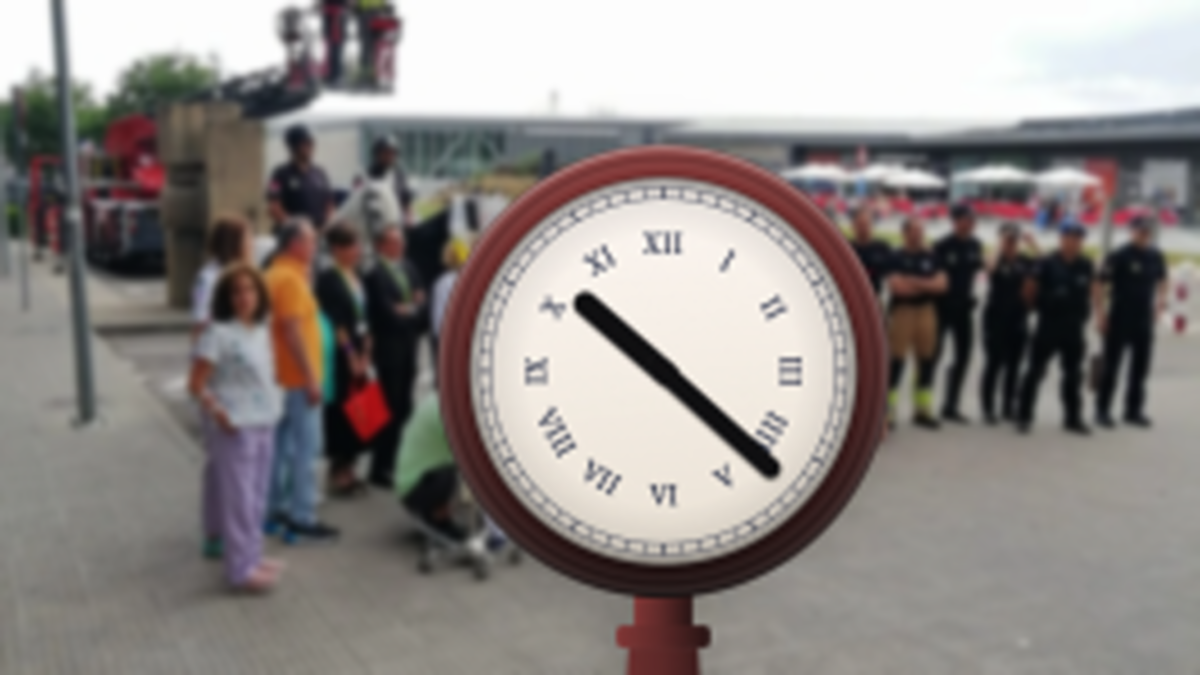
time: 10:22
